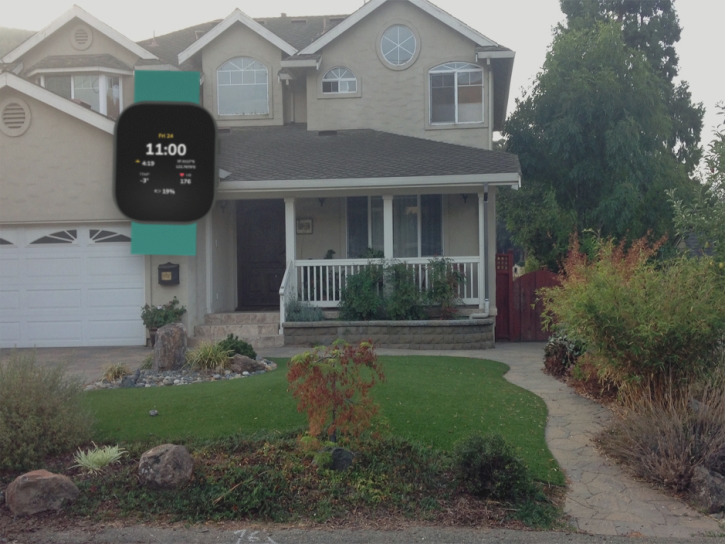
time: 11:00
